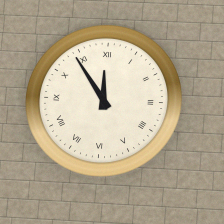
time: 11:54
